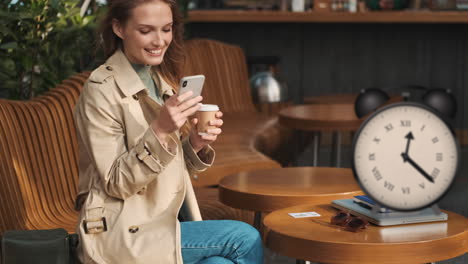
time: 12:22
